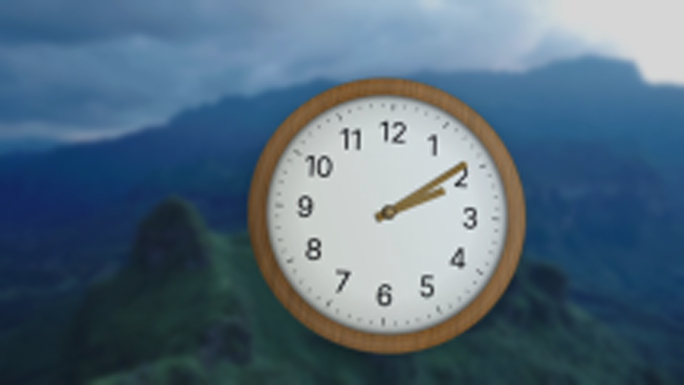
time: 2:09
